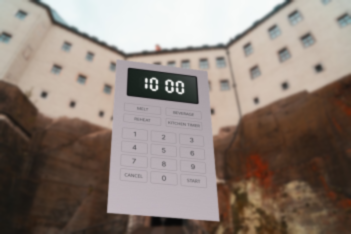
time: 10:00
